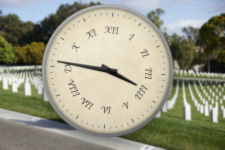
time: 3:46
